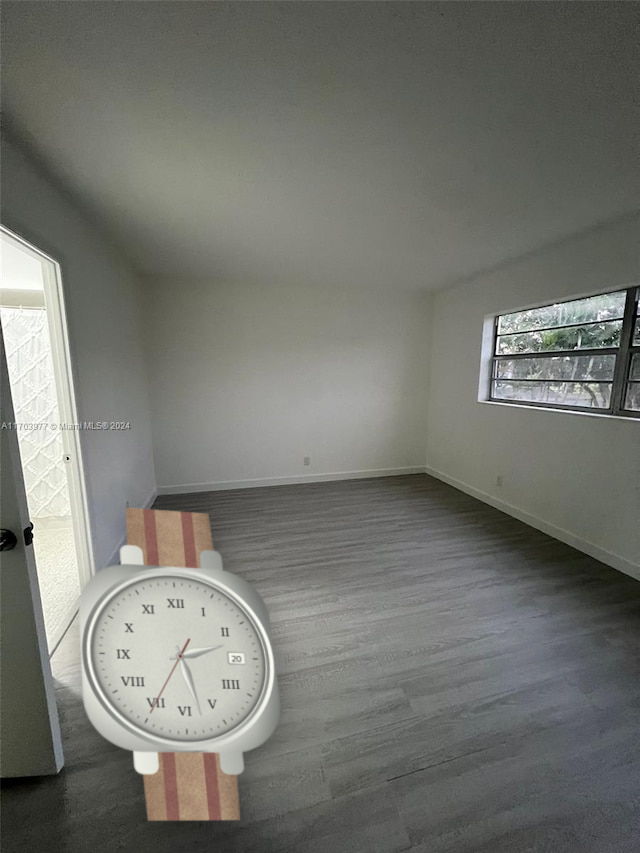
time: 2:27:35
